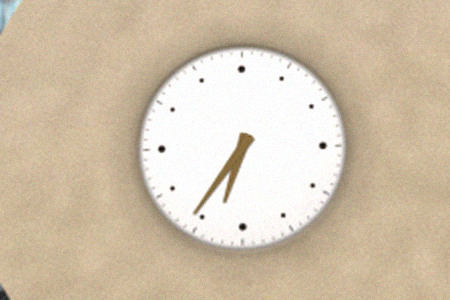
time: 6:36
